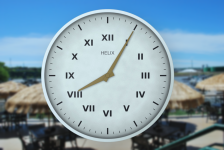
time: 8:05
